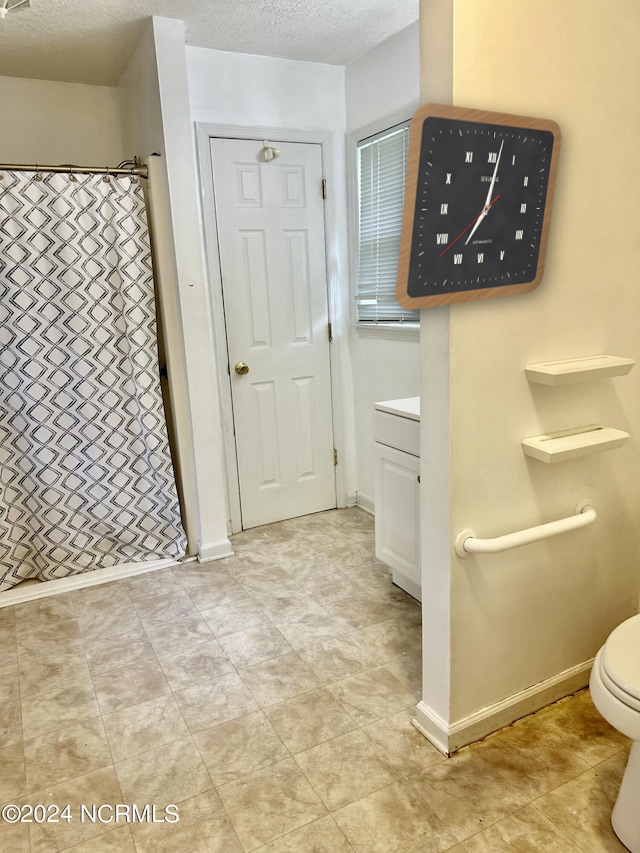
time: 7:01:38
